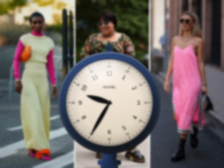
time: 9:35
